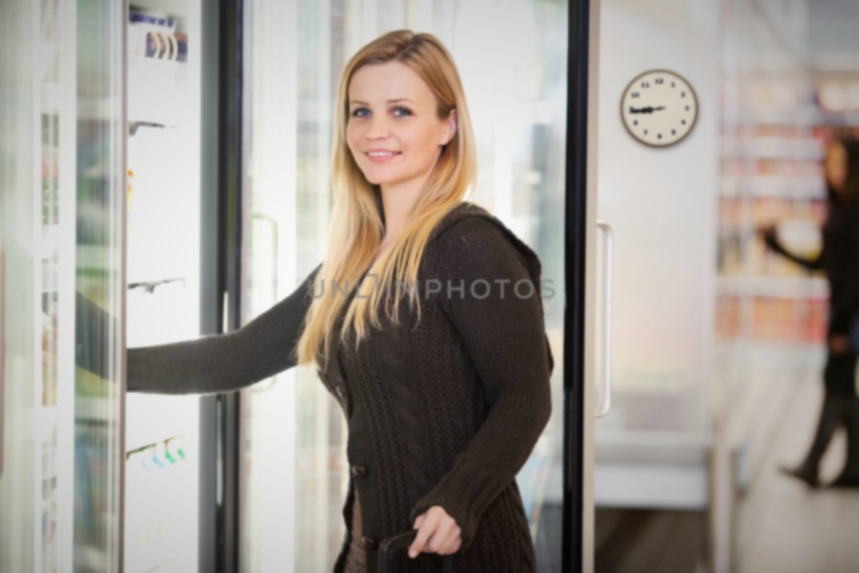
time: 8:44
